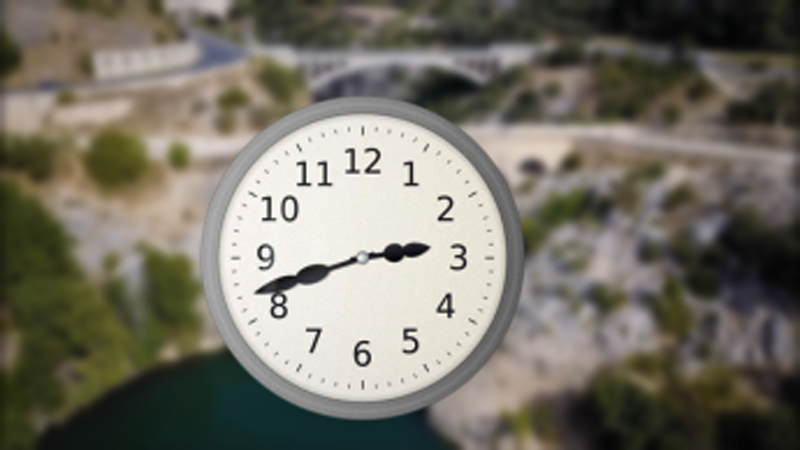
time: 2:42
